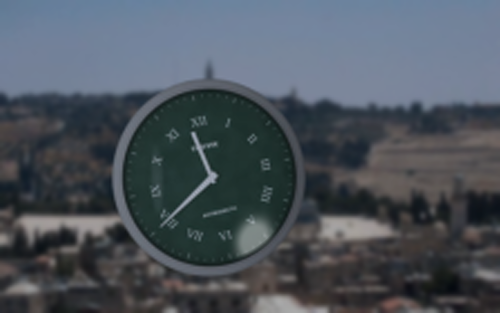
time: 11:40
